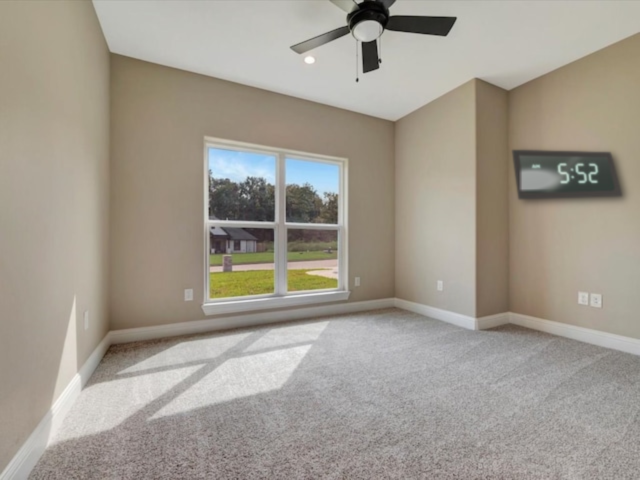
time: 5:52
